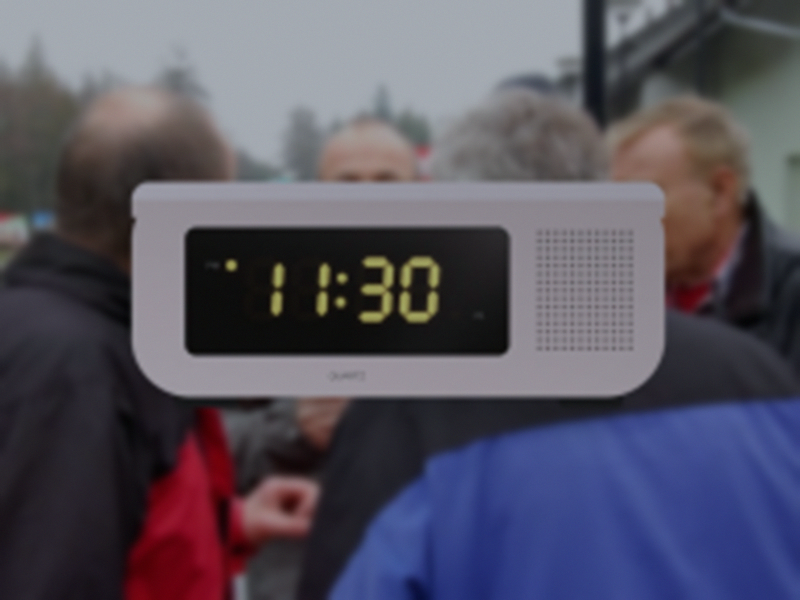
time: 11:30
